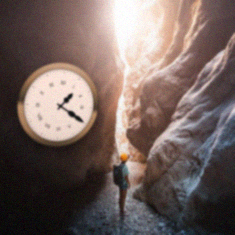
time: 1:20
